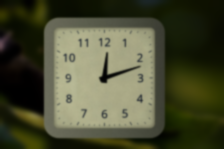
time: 12:12
